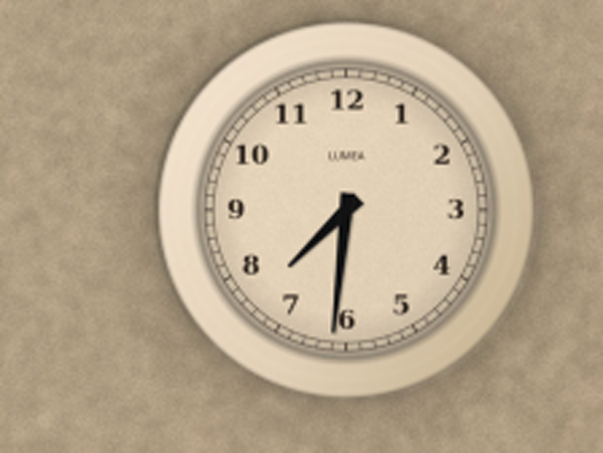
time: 7:31
